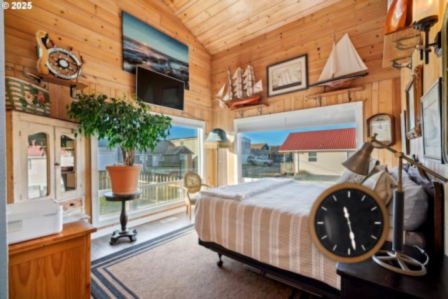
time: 11:28
